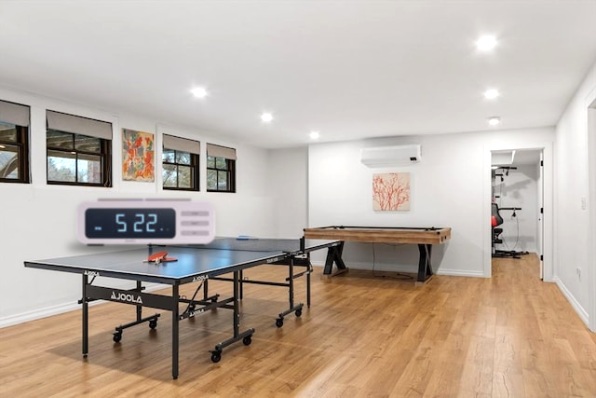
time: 5:22
